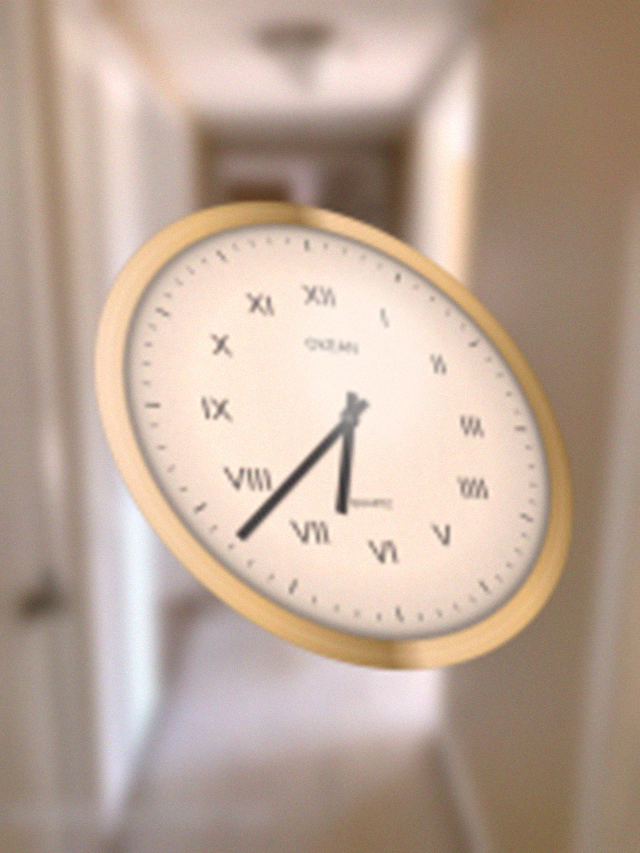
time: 6:38
